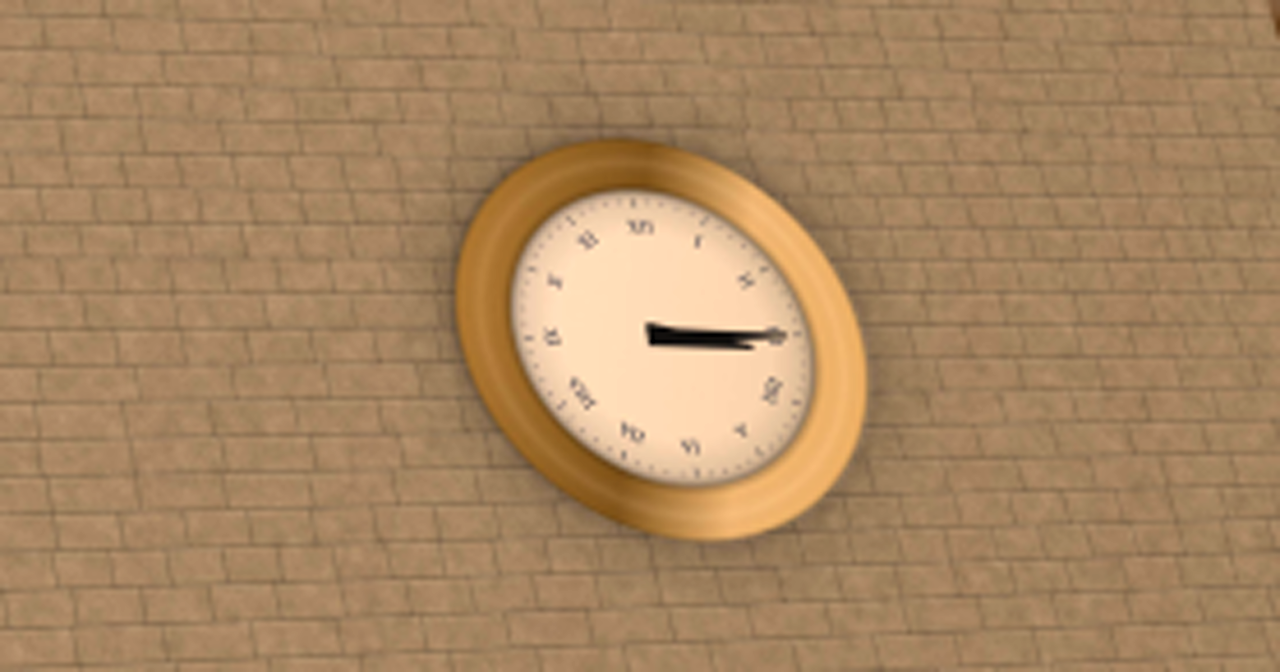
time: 3:15
